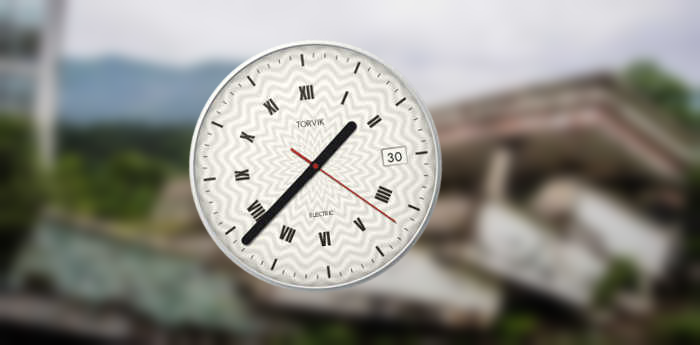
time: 1:38:22
